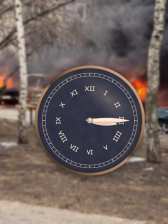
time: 3:15
